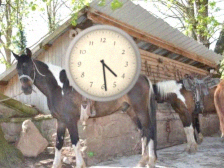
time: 4:29
